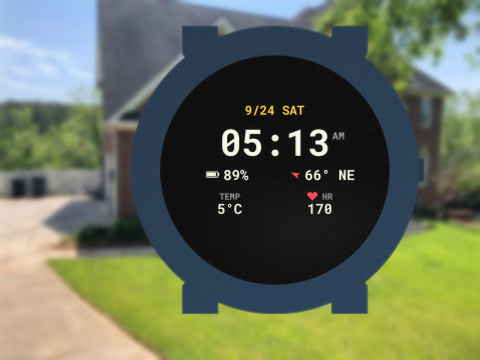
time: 5:13
